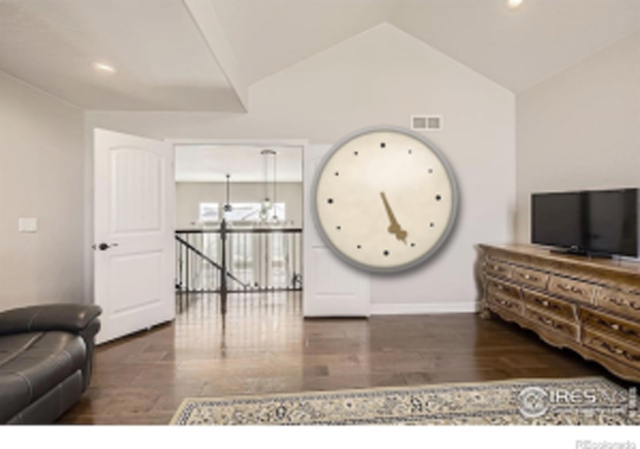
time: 5:26
